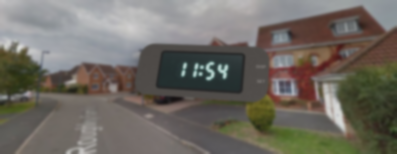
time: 11:54
